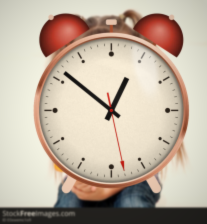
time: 12:51:28
